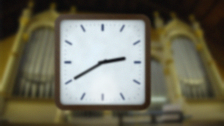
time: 2:40
